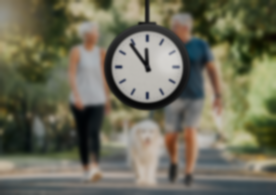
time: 11:54
